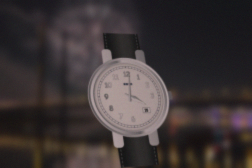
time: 4:01
